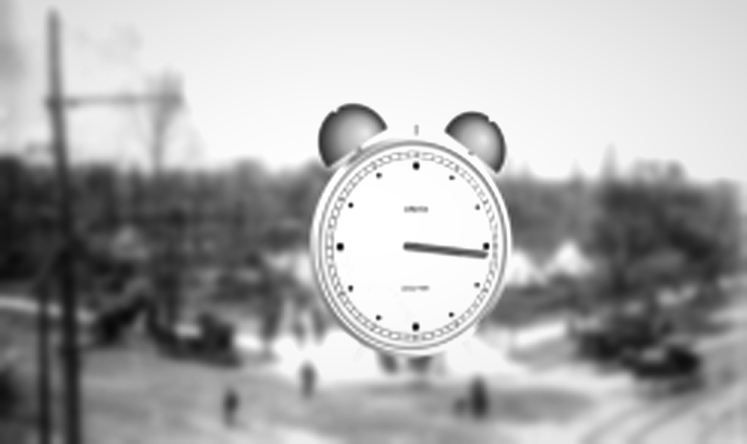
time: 3:16
